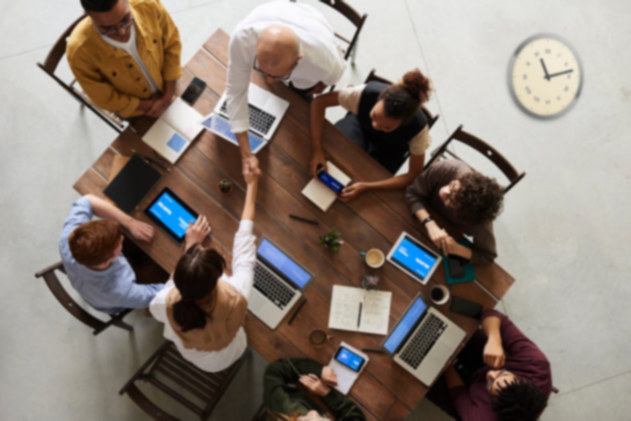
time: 11:13
